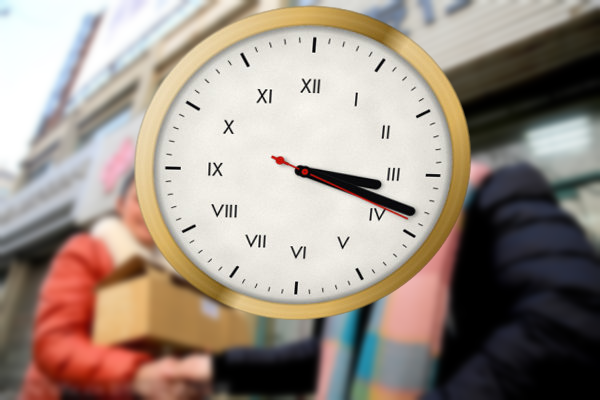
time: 3:18:19
